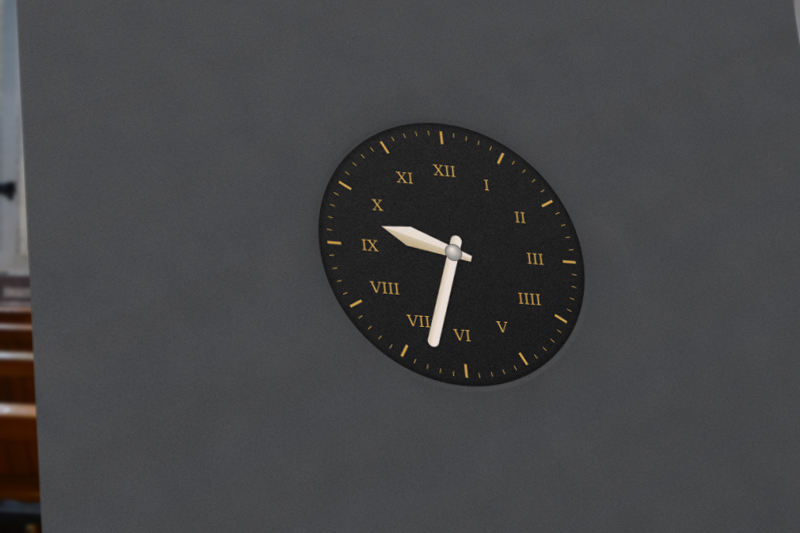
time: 9:33
